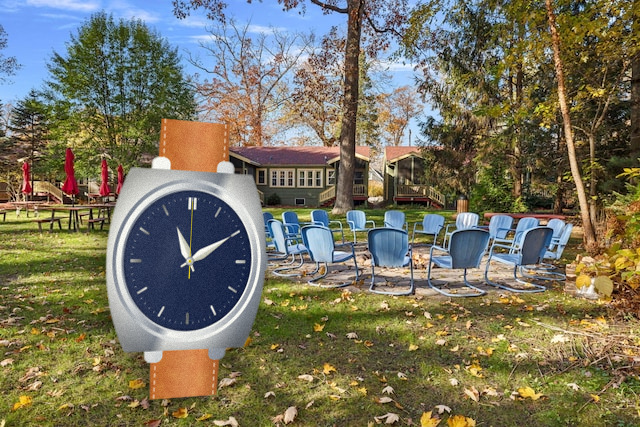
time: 11:10:00
